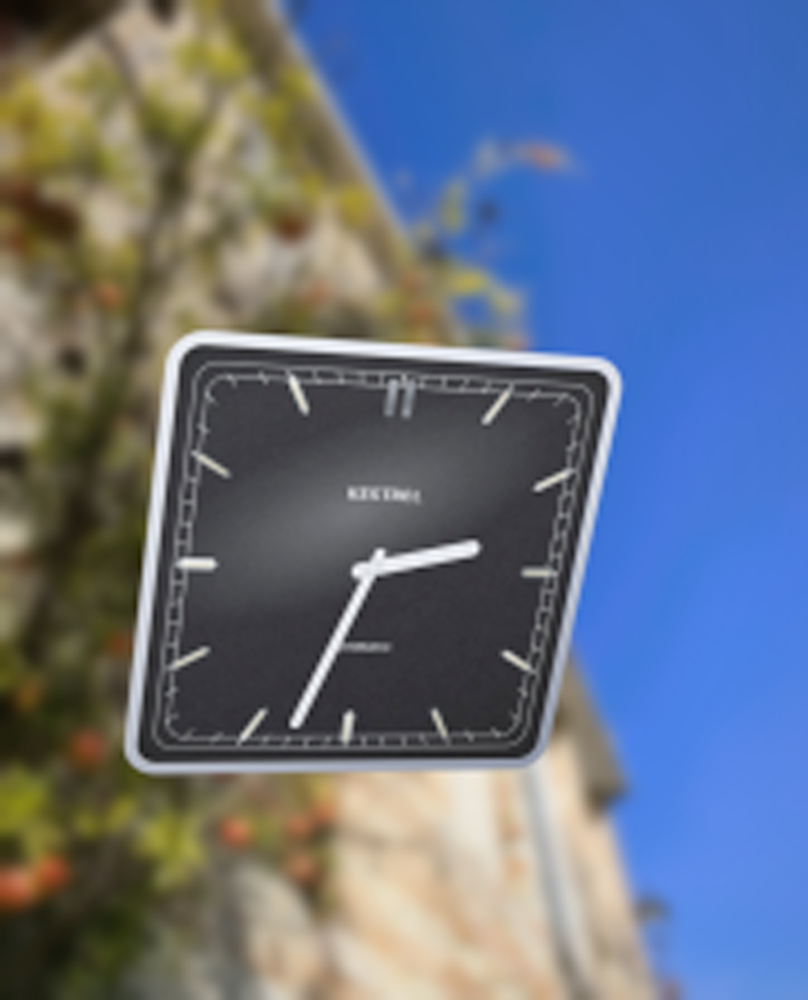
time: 2:33
